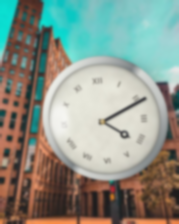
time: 4:11
